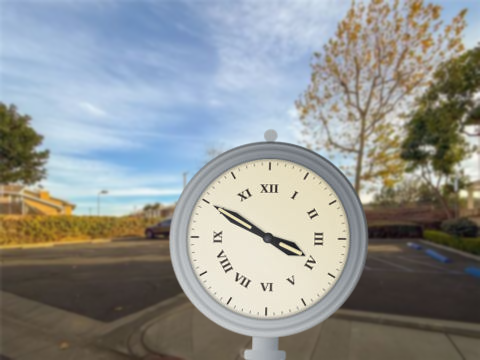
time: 3:50
